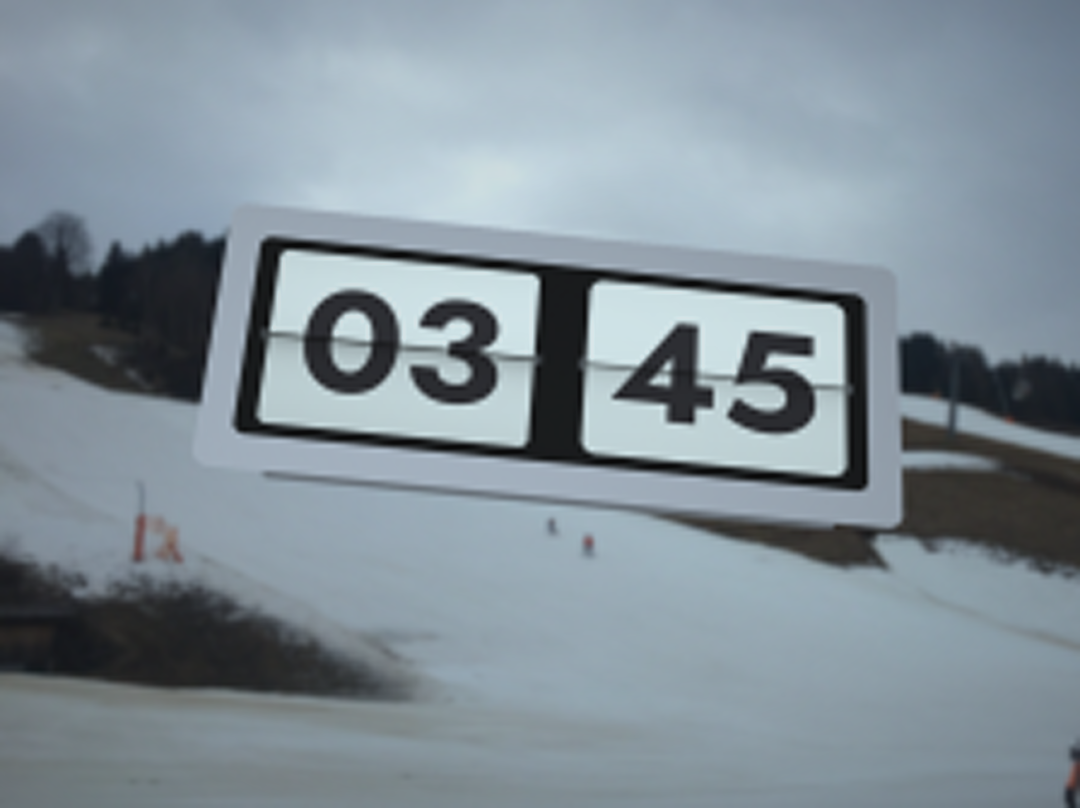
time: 3:45
